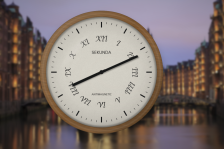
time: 8:11
